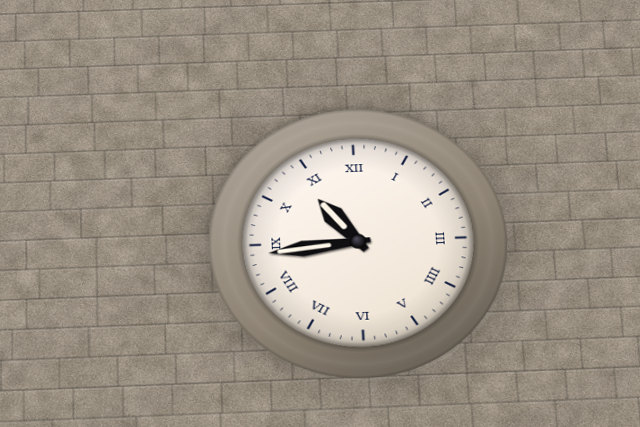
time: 10:44
